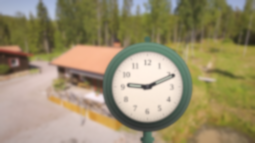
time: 9:11
